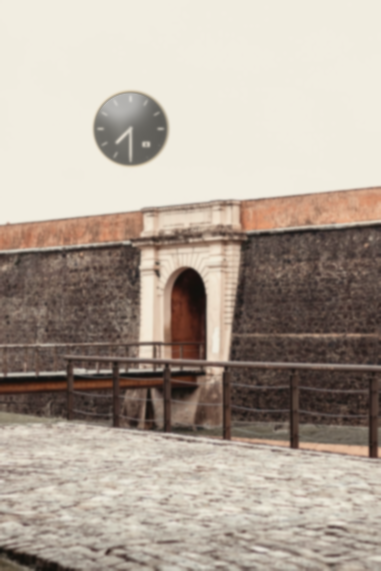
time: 7:30
